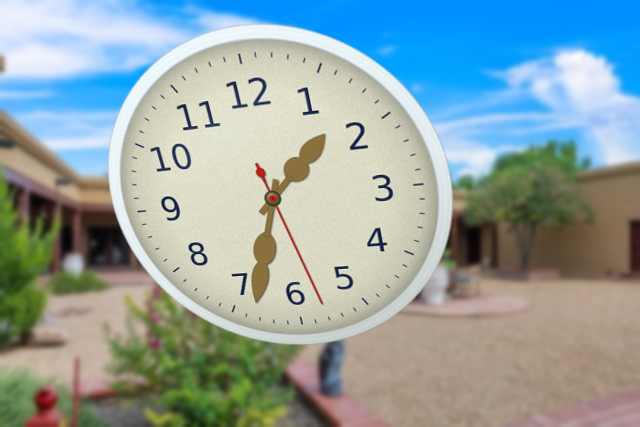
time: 1:33:28
